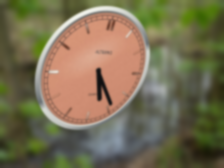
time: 5:24
